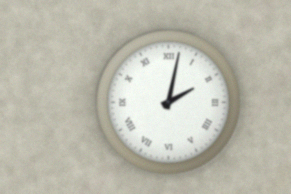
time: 2:02
